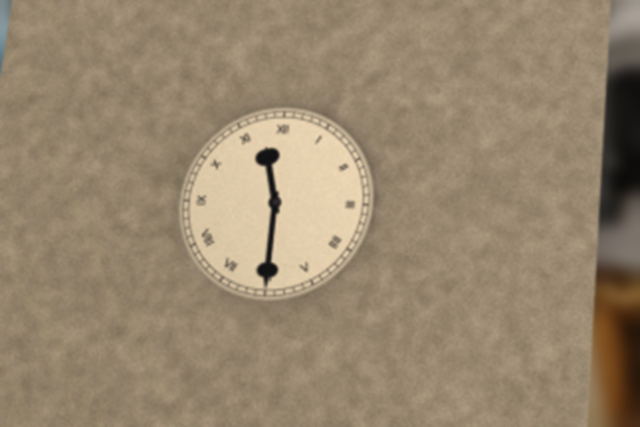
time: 11:30
